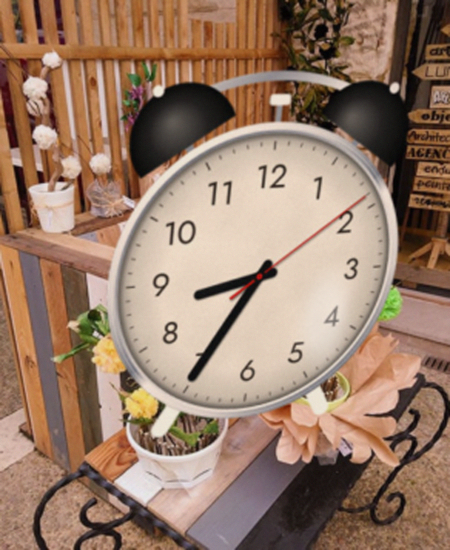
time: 8:35:09
